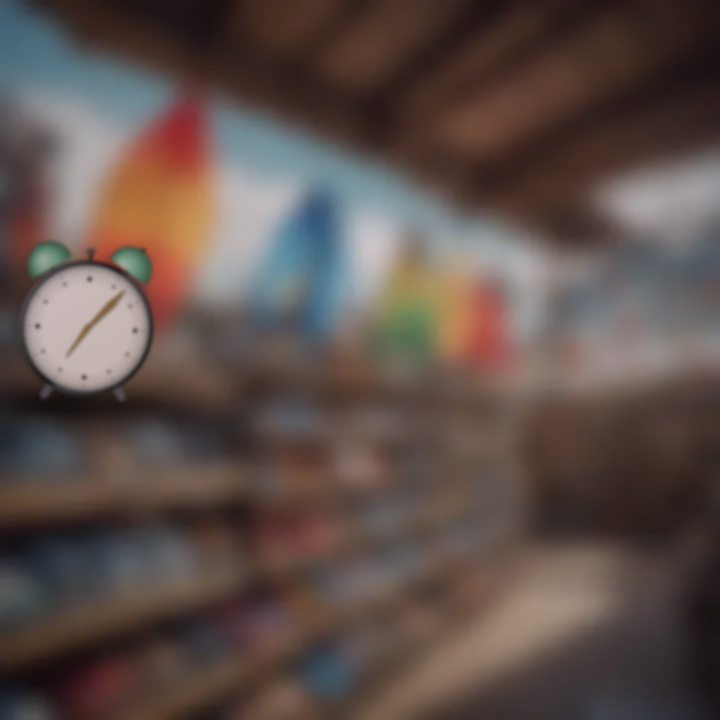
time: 7:07
